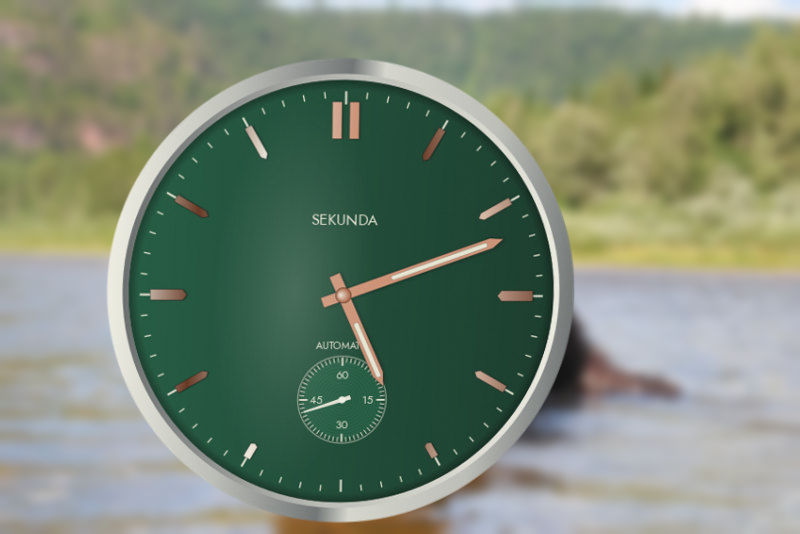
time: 5:11:42
